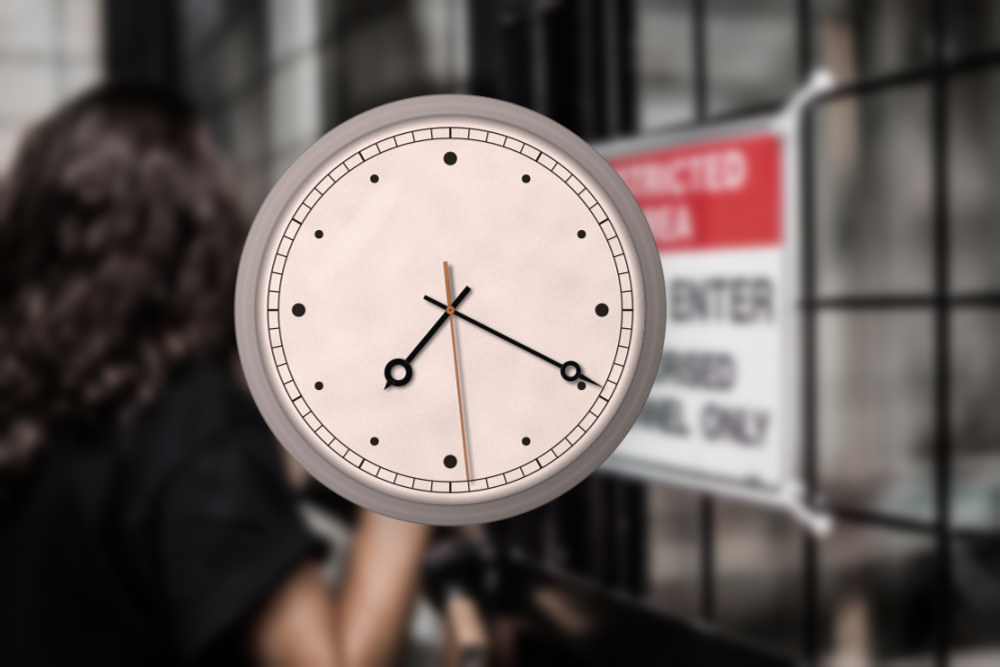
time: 7:19:29
